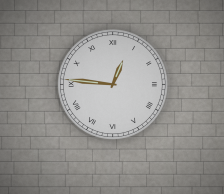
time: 12:46
